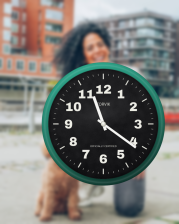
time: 11:21
